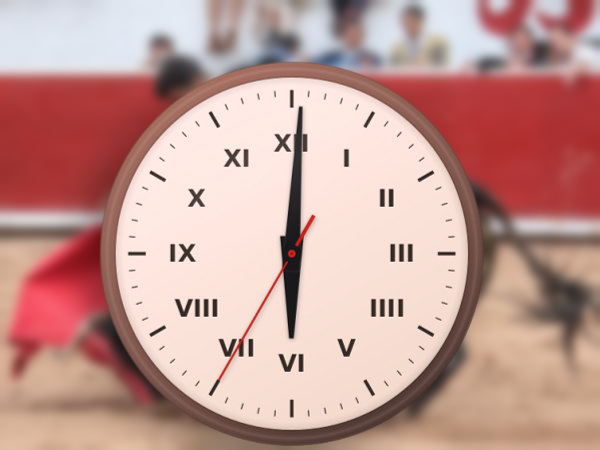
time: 6:00:35
